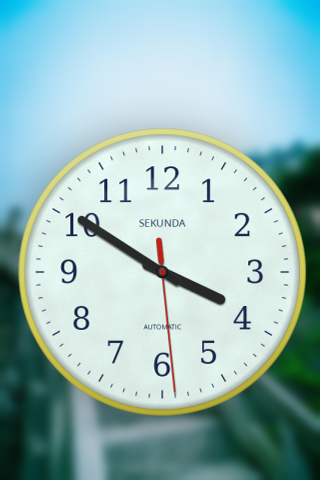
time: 3:50:29
